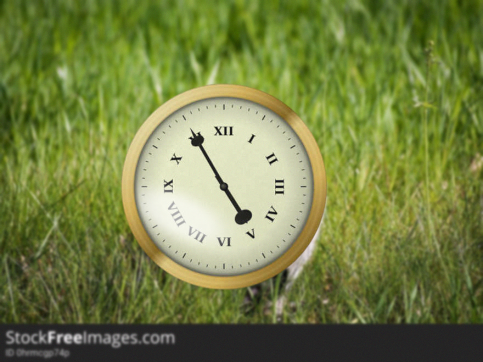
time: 4:55
